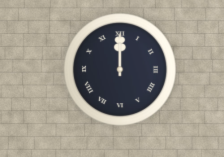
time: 12:00
